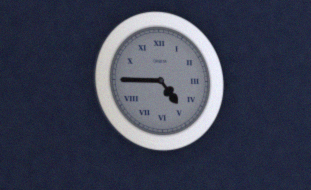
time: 4:45
